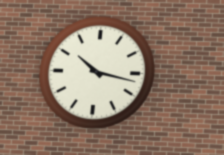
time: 10:17
